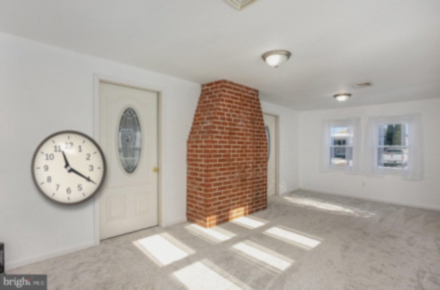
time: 11:20
